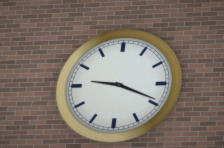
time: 9:19
